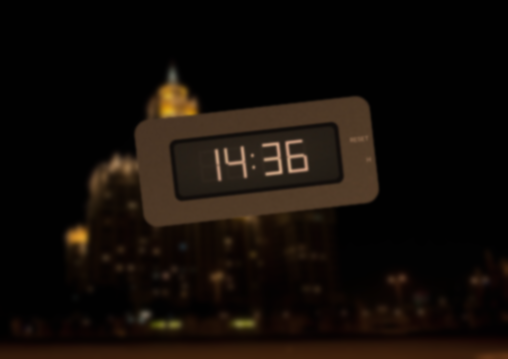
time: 14:36
